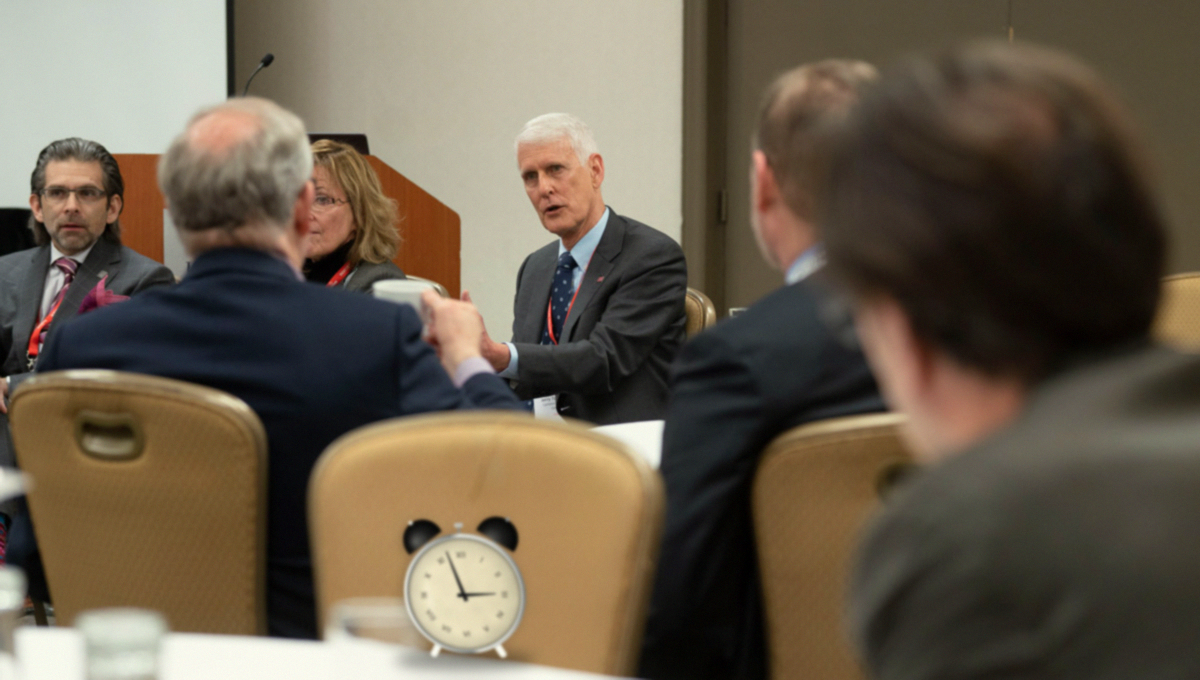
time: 2:57
